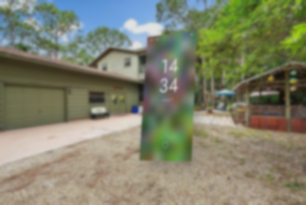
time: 14:34
